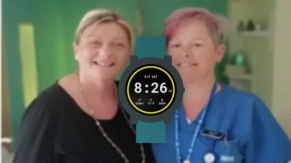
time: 8:26
